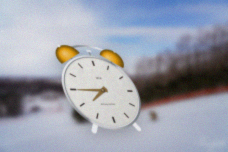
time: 7:45
